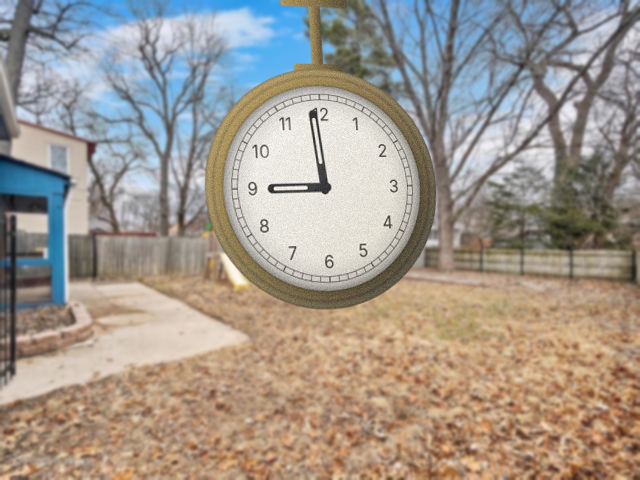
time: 8:59
